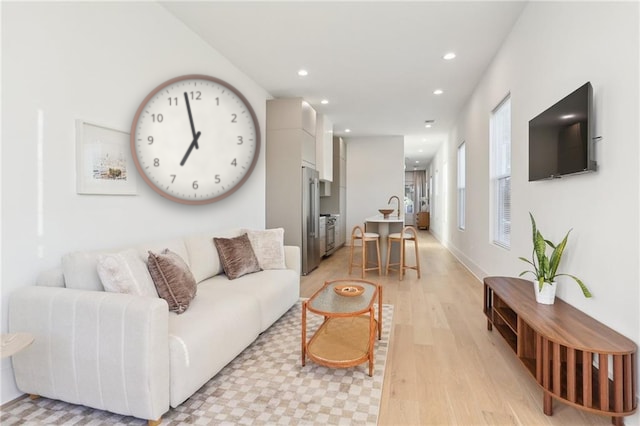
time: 6:58
